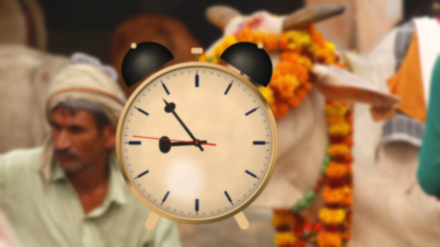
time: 8:53:46
